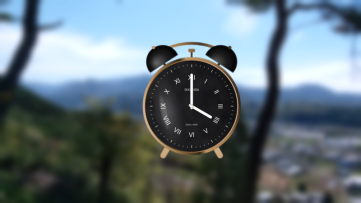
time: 4:00
